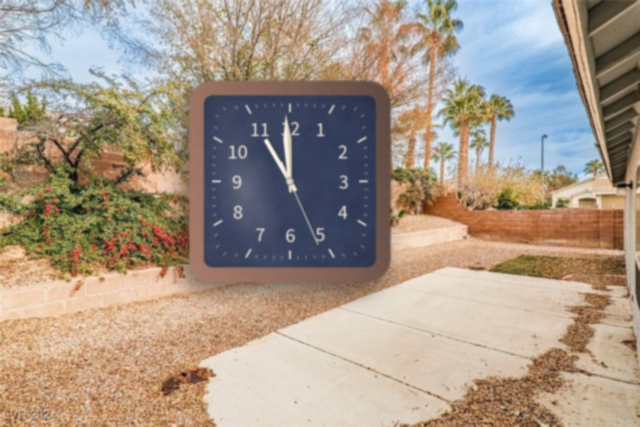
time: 10:59:26
